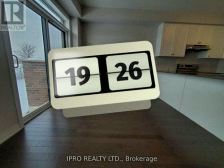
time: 19:26
